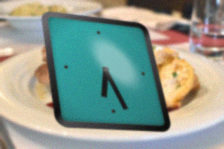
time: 6:27
